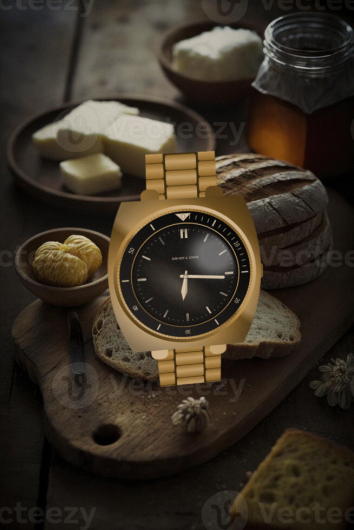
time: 6:16
